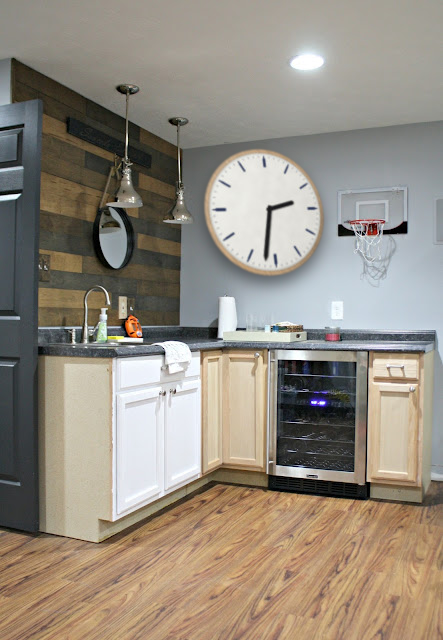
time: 2:32
